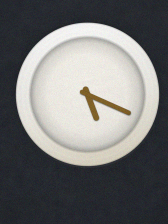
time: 5:19
